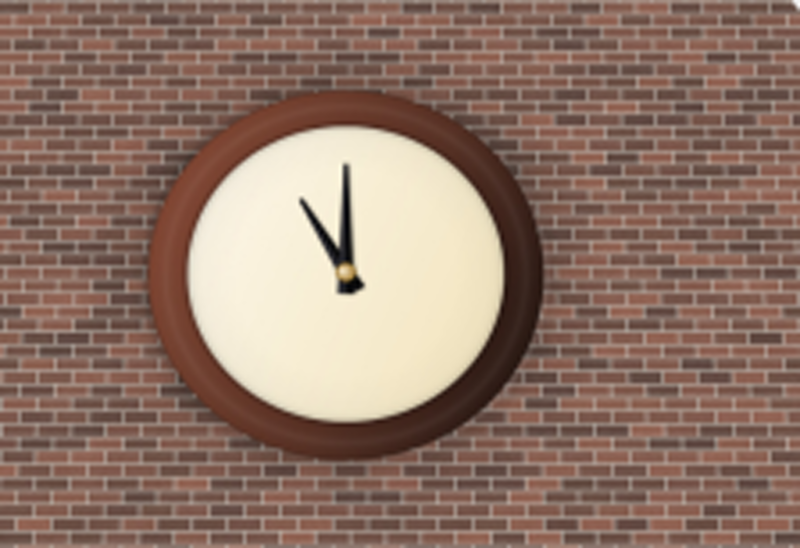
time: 11:00
